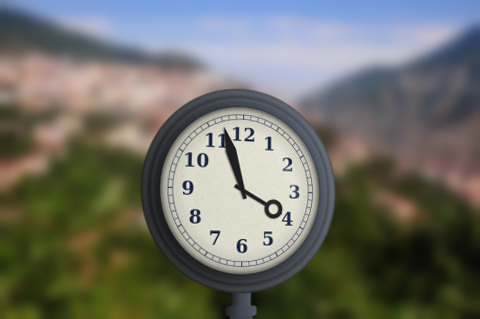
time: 3:57
